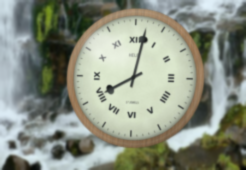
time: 8:02
